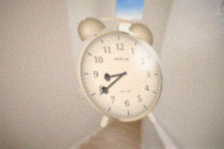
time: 8:39
